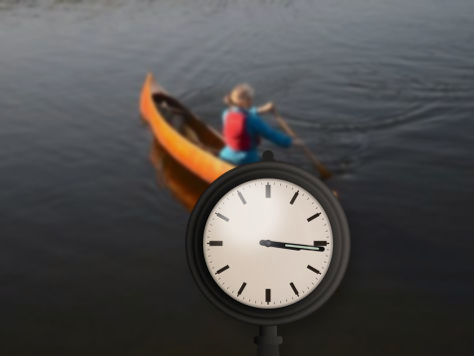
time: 3:16
